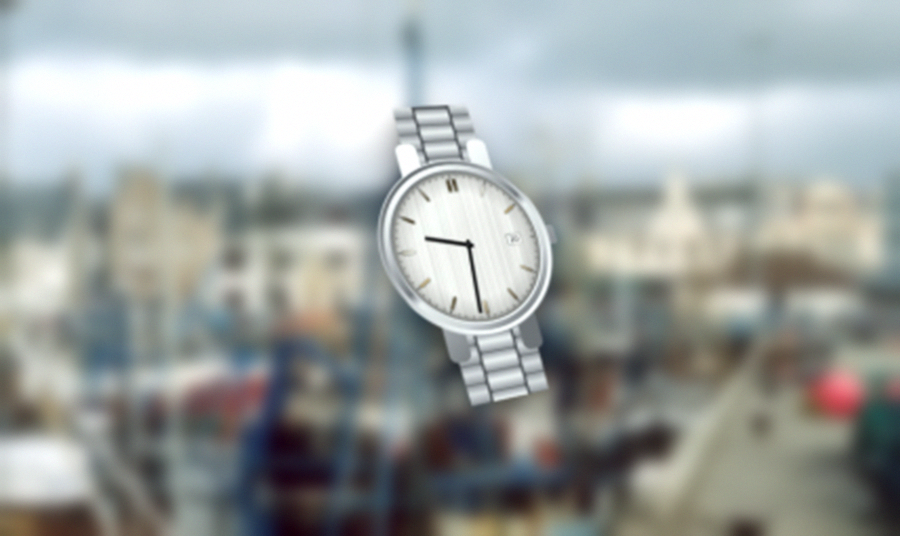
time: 9:31
